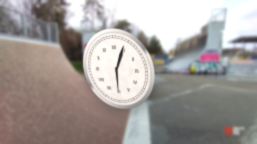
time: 6:04
